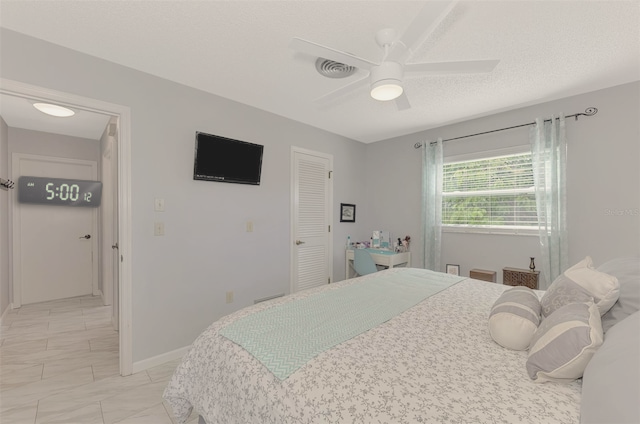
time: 5:00:12
